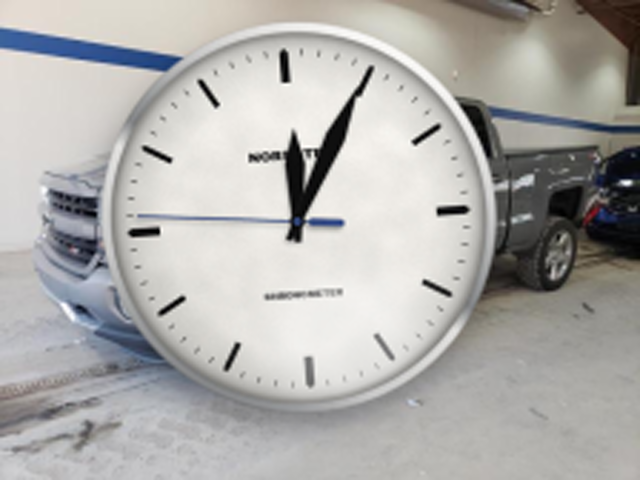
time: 12:04:46
